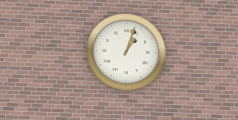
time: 1:03
